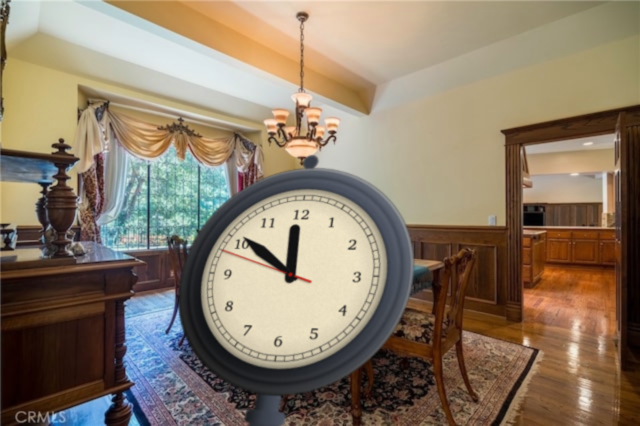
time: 11:50:48
